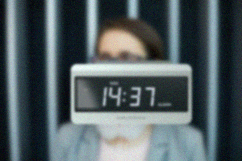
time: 14:37
